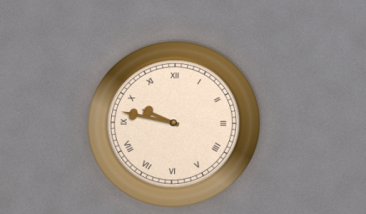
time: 9:47
